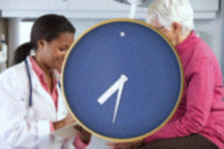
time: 7:32
